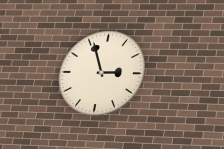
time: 2:56
